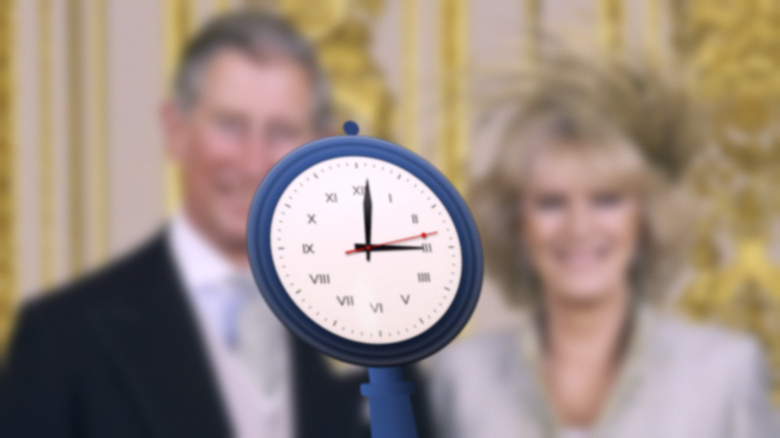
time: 3:01:13
